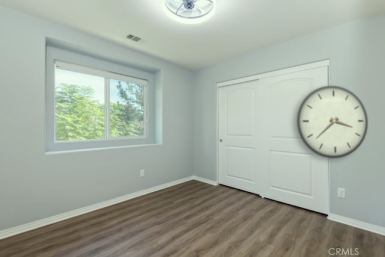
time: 3:38
